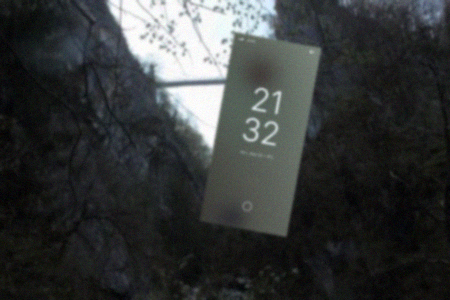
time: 21:32
